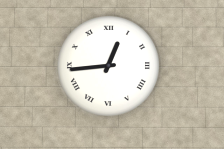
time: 12:44
